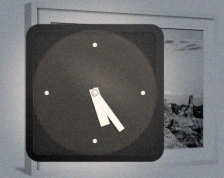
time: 5:24
